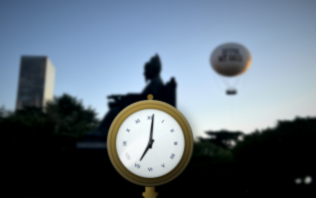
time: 7:01
